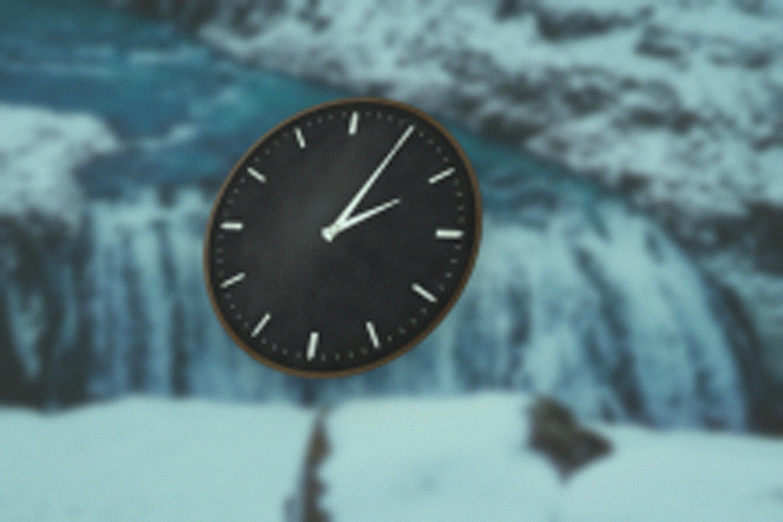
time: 2:05
